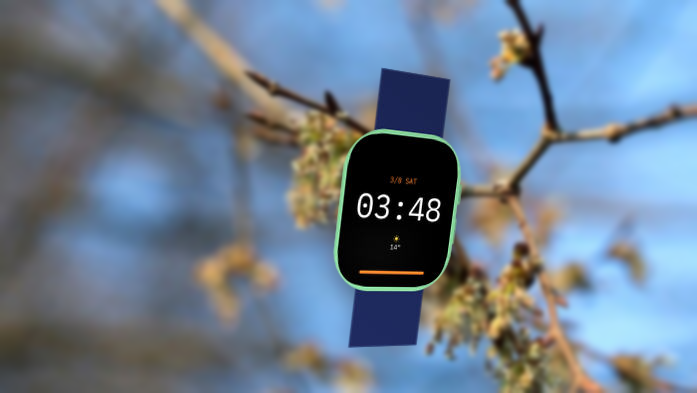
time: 3:48
